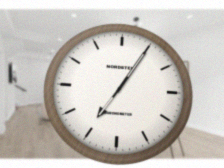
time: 7:05
